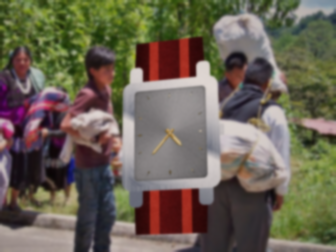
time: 4:37
